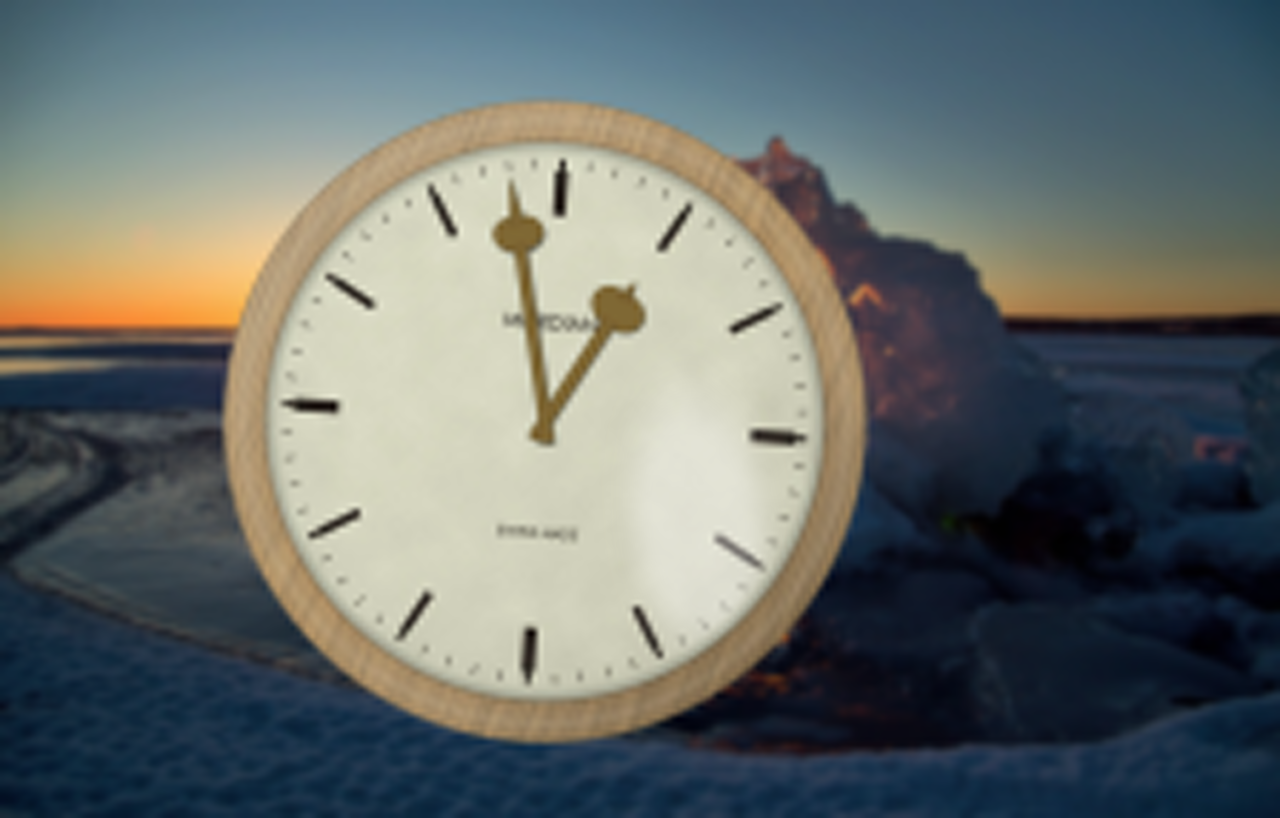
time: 12:58
